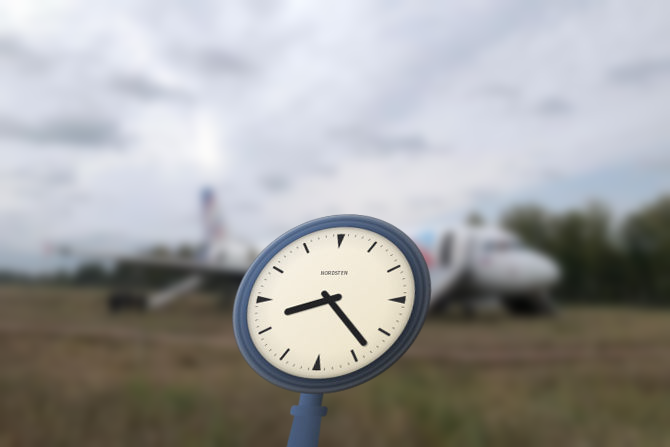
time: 8:23
